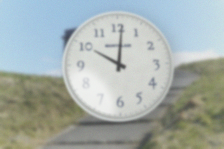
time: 10:01
